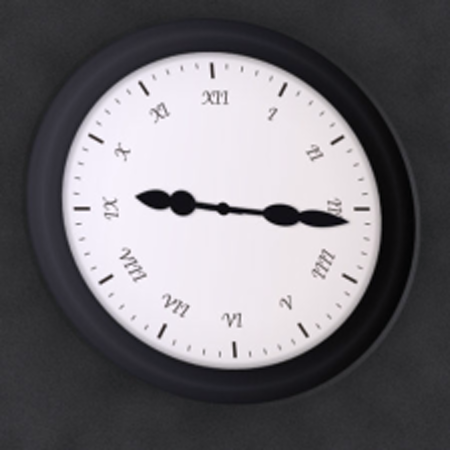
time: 9:16
